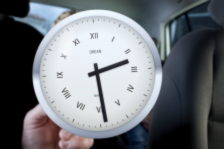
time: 2:29
